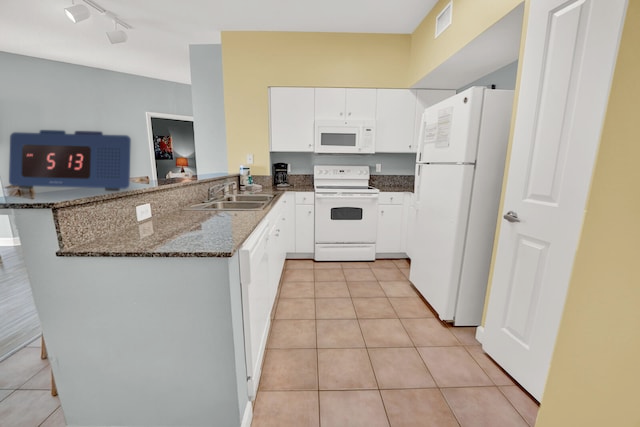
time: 5:13
